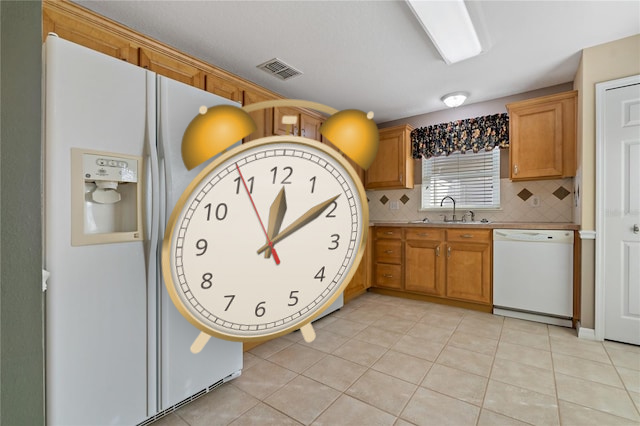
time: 12:08:55
